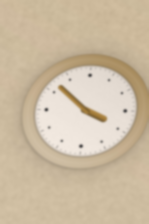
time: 3:52
